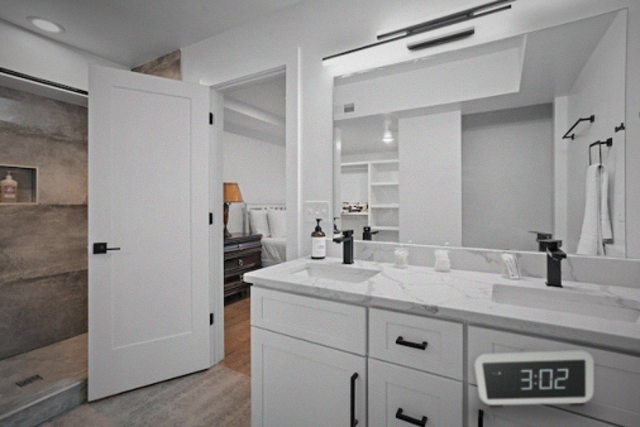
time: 3:02
